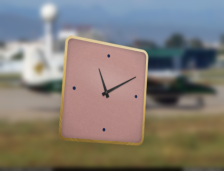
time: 11:10
